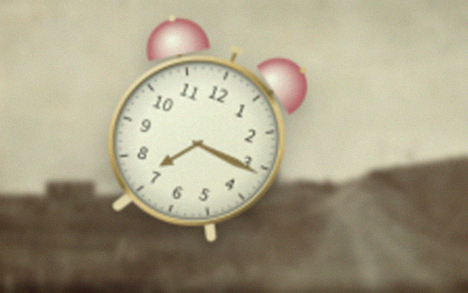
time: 7:16
